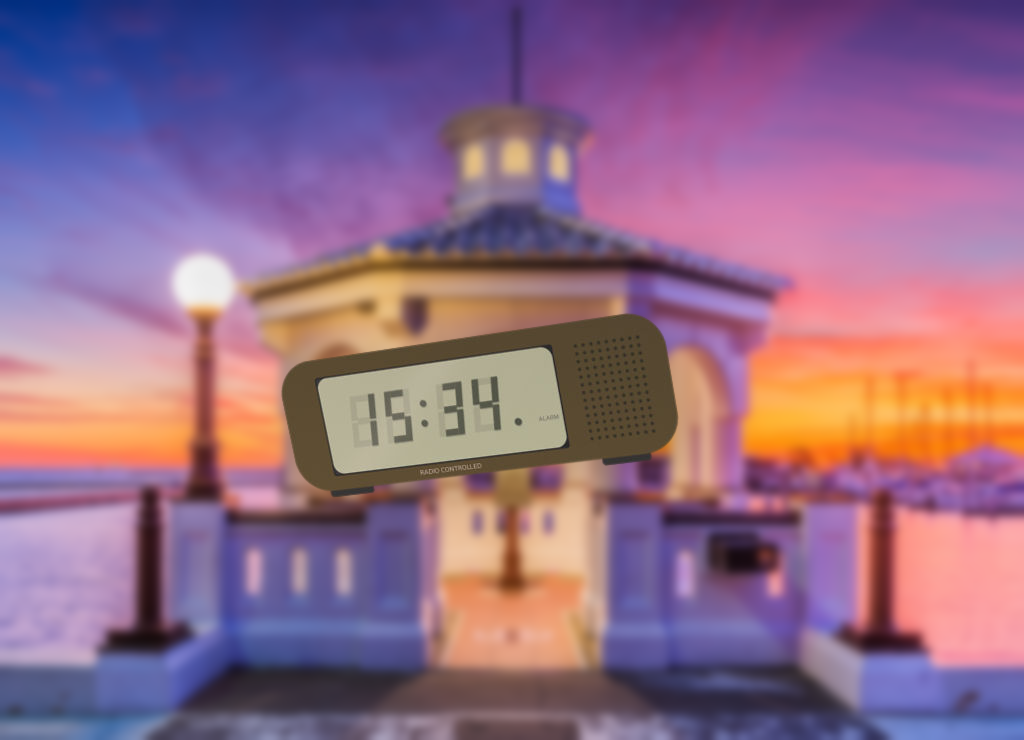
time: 15:34
